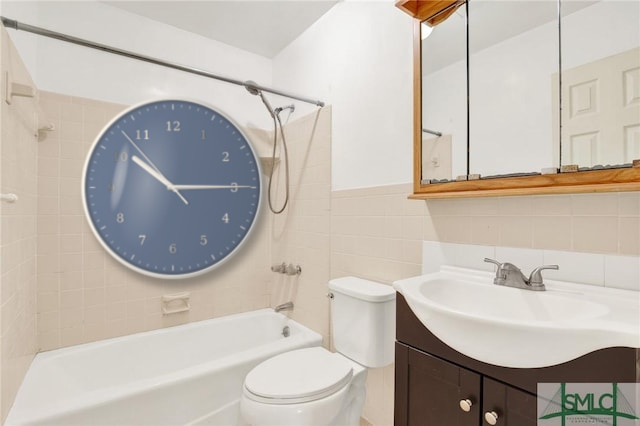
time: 10:14:53
